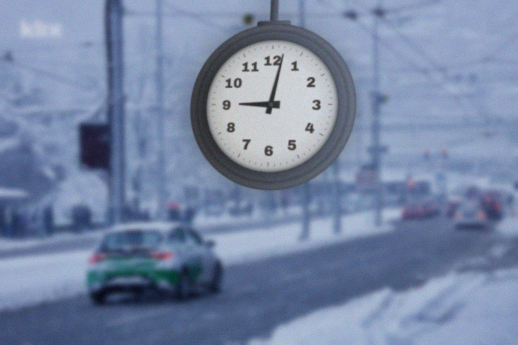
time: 9:02
